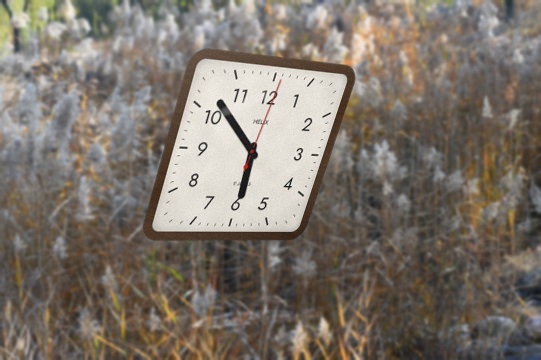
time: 5:52:01
